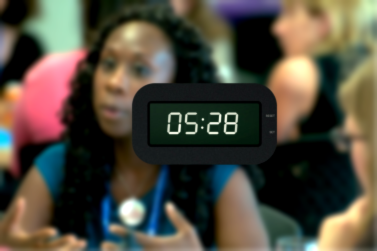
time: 5:28
